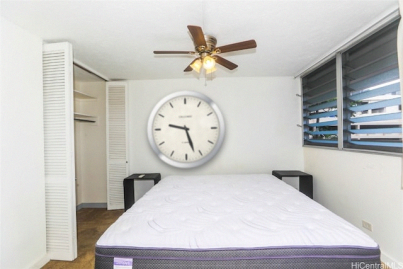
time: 9:27
